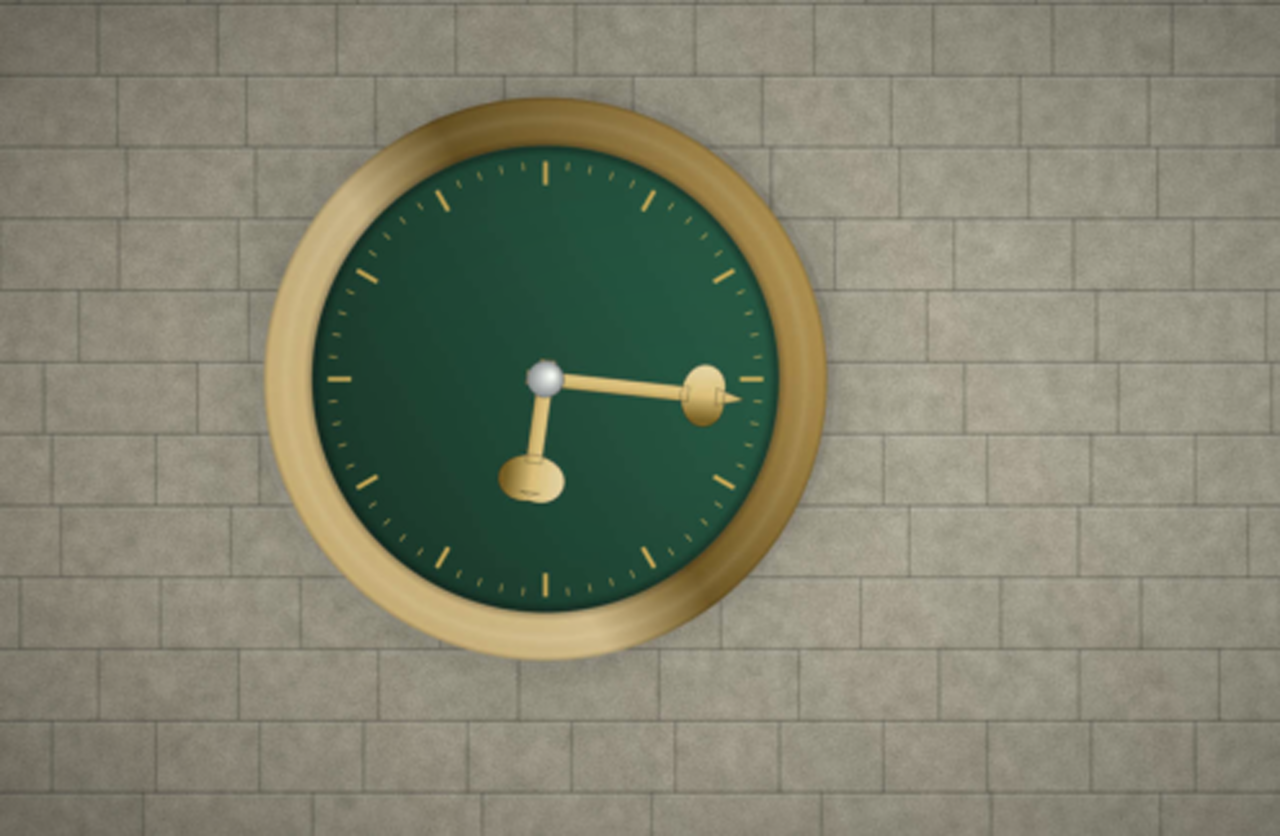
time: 6:16
